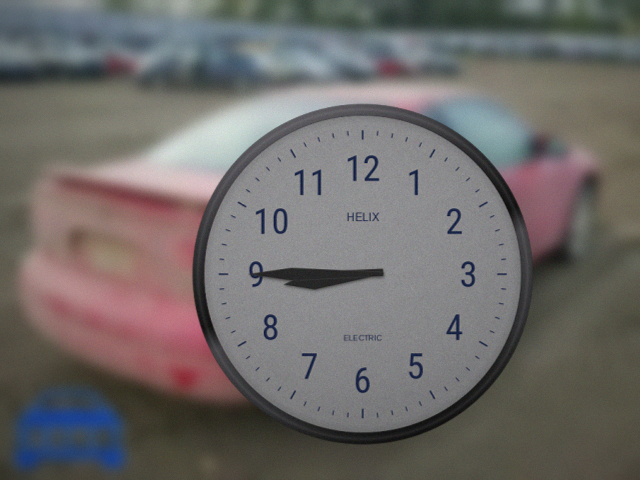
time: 8:45
